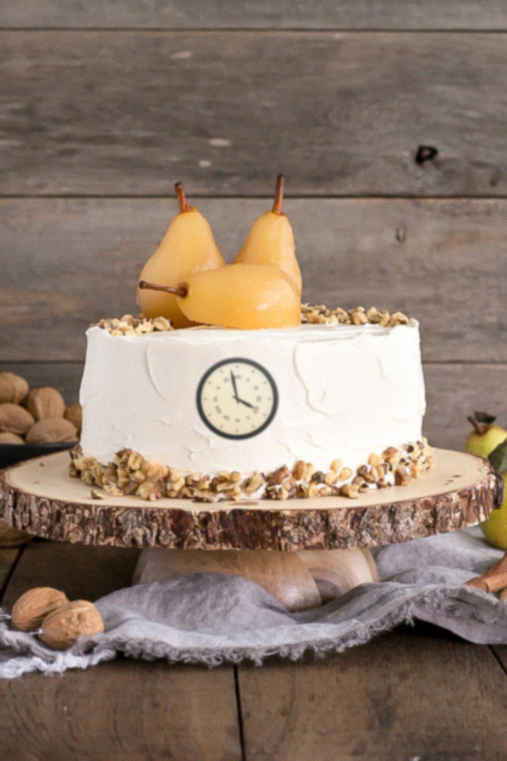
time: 3:58
